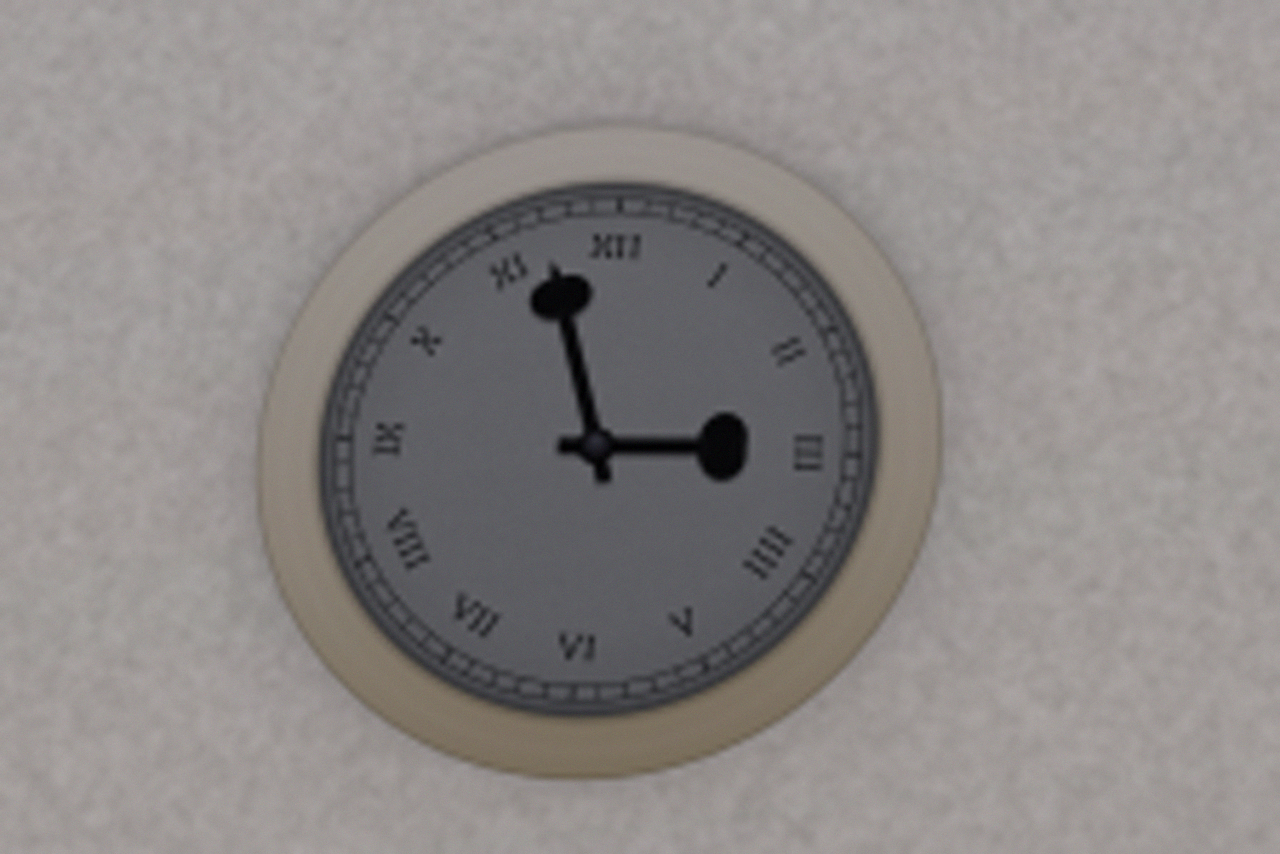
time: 2:57
